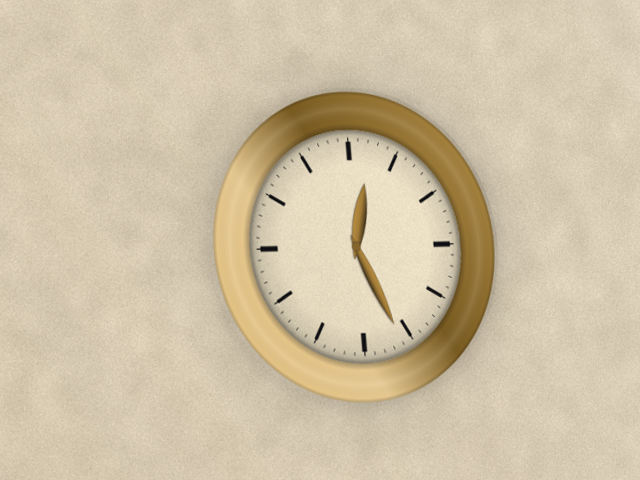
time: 12:26
